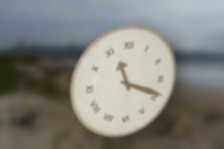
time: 11:19
